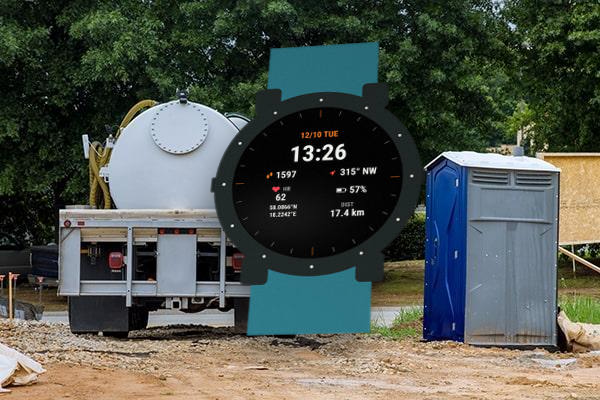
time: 13:26
